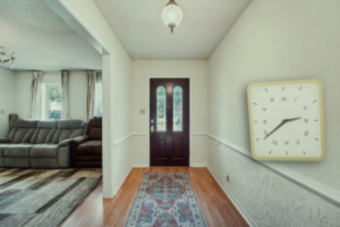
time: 2:39
